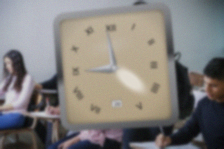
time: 8:59
